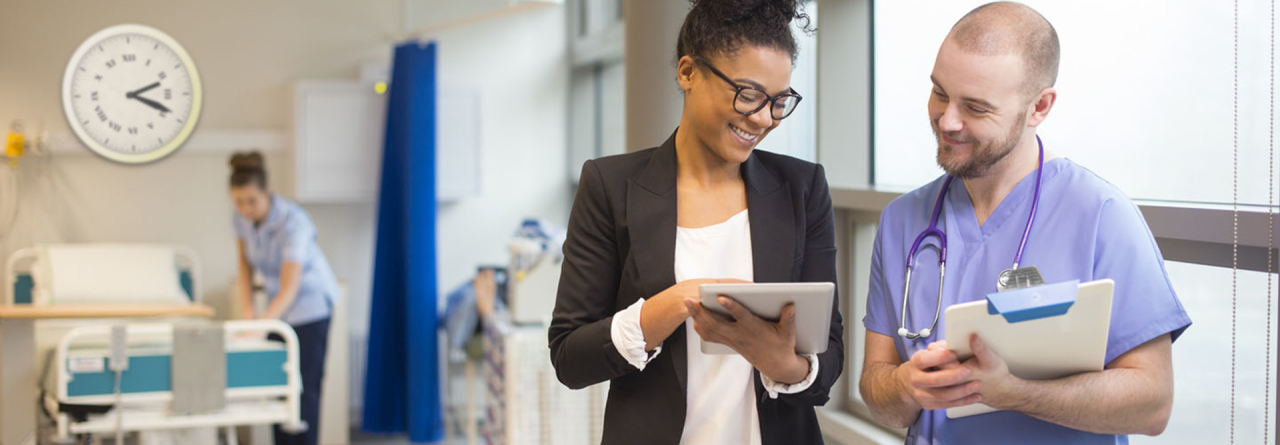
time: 2:19
